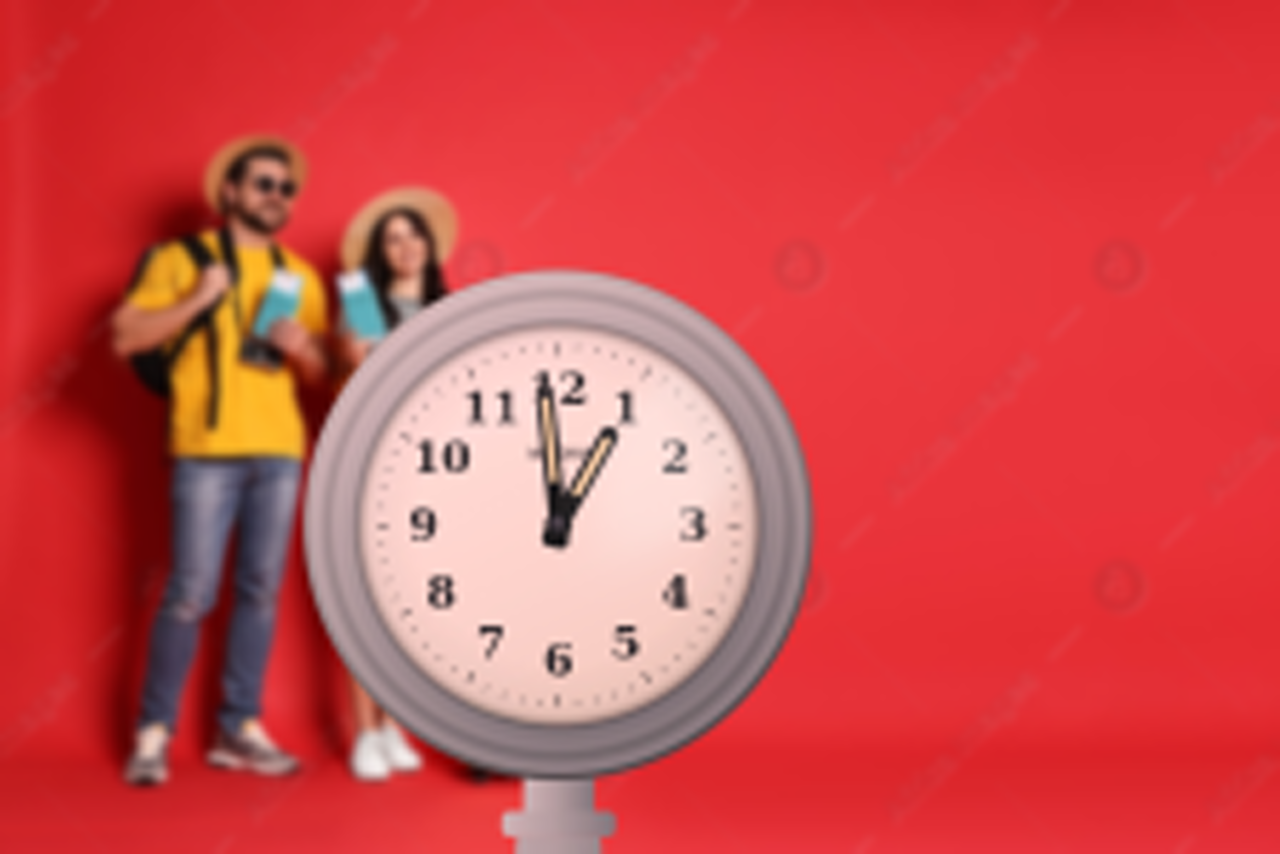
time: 12:59
